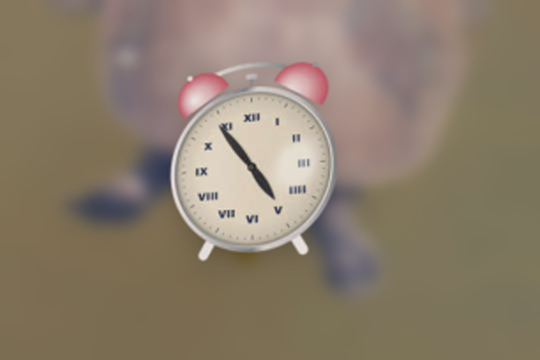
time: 4:54
